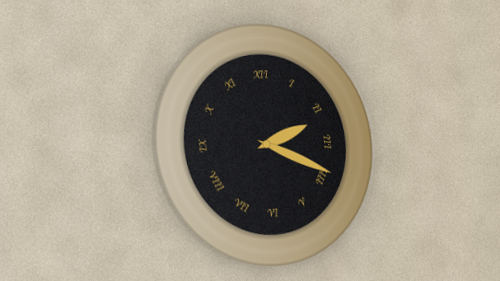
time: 2:19
